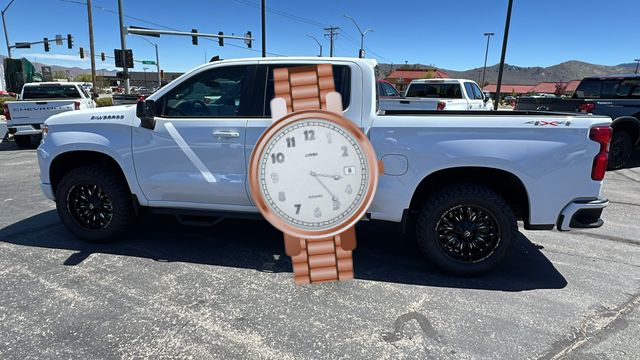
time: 3:24
